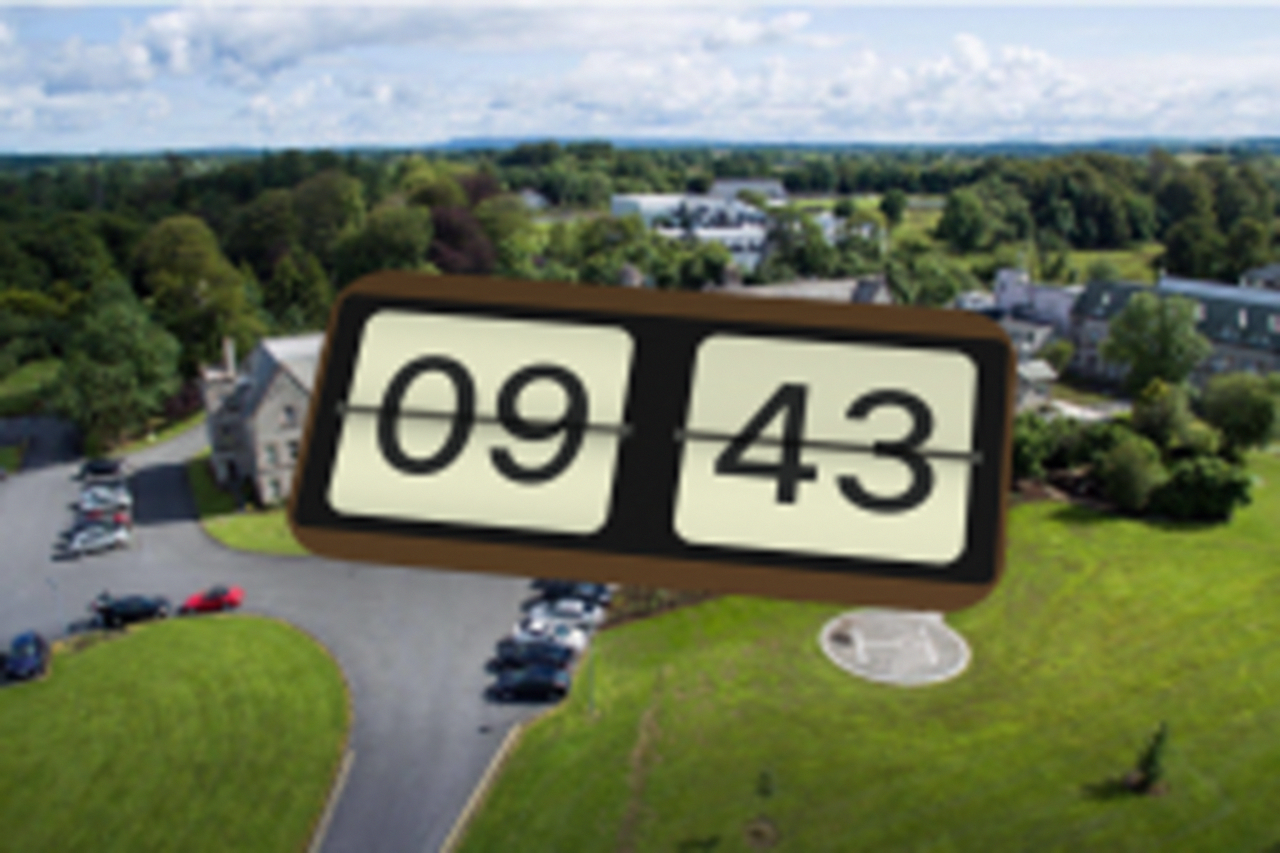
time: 9:43
